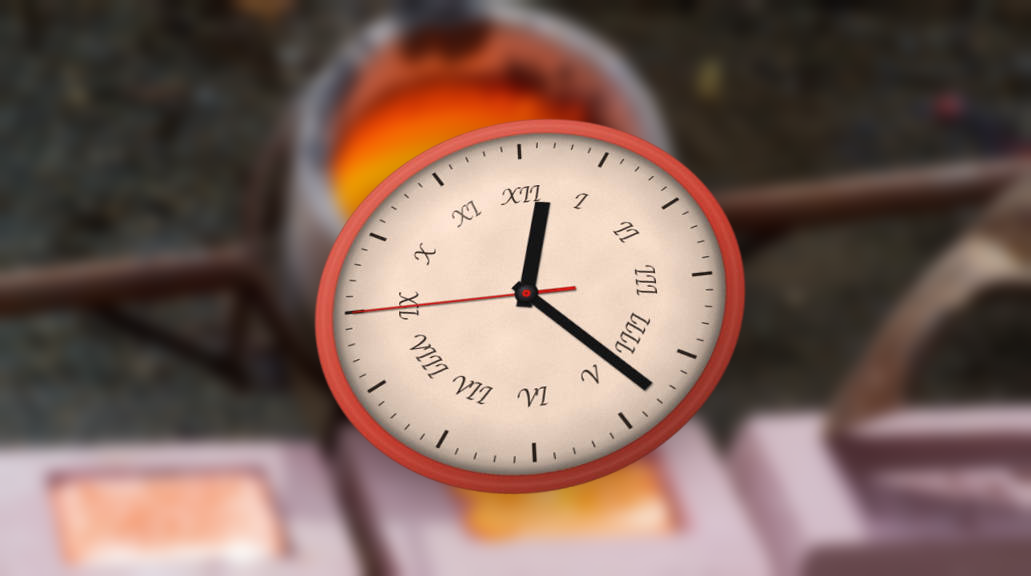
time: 12:22:45
